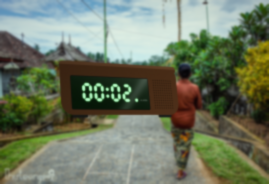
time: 0:02
